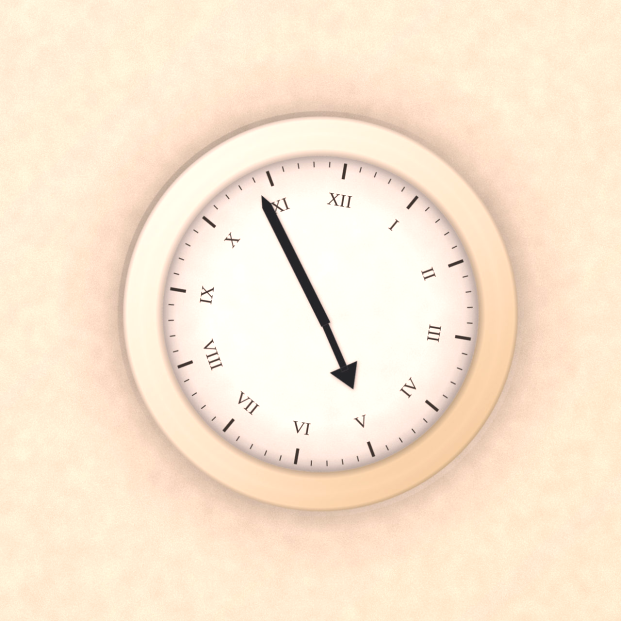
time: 4:54
